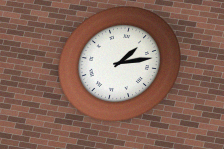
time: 1:12
